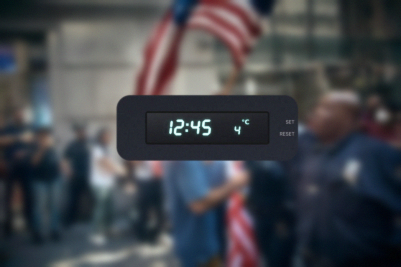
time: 12:45
